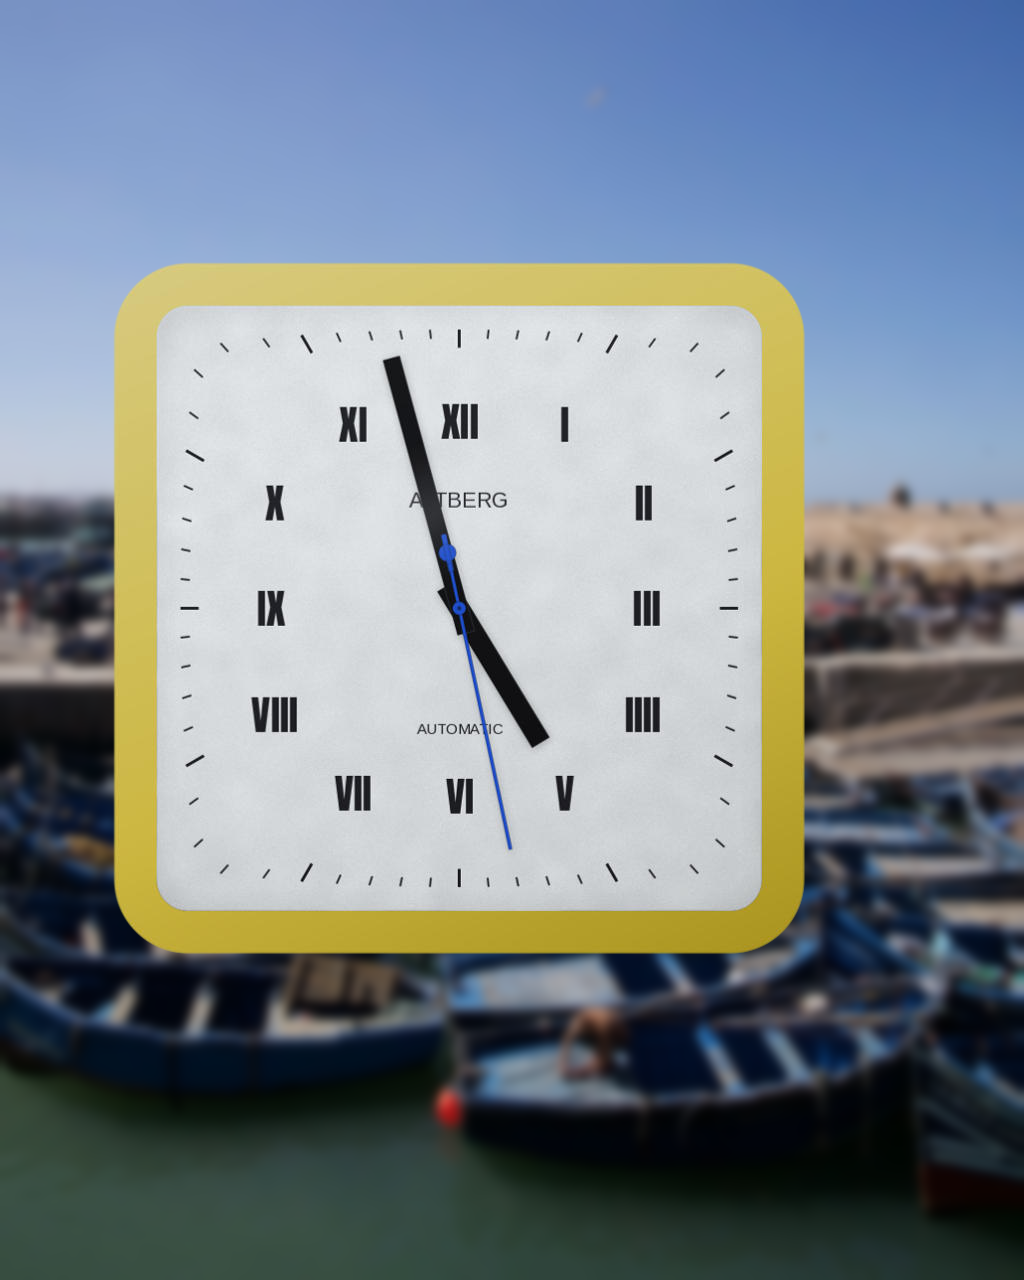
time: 4:57:28
